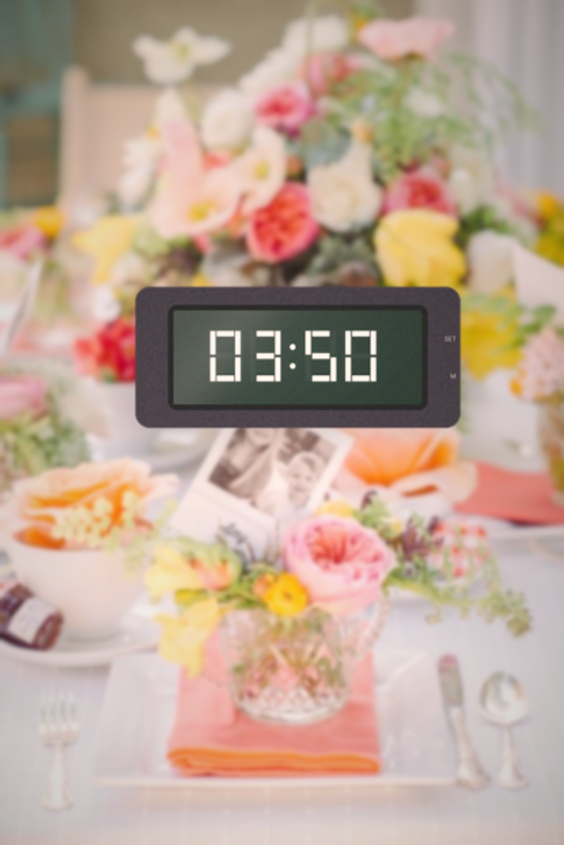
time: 3:50
